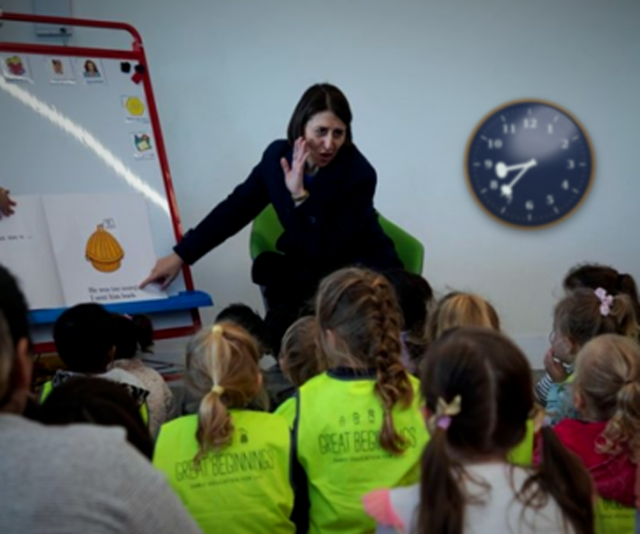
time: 8:37
